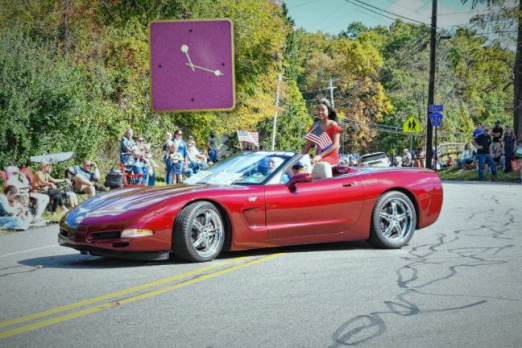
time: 11:18
